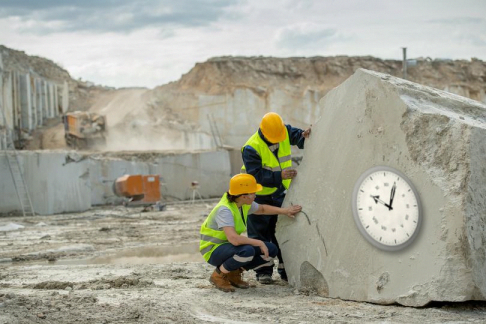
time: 10:04
